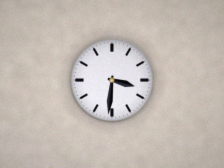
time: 3:31
